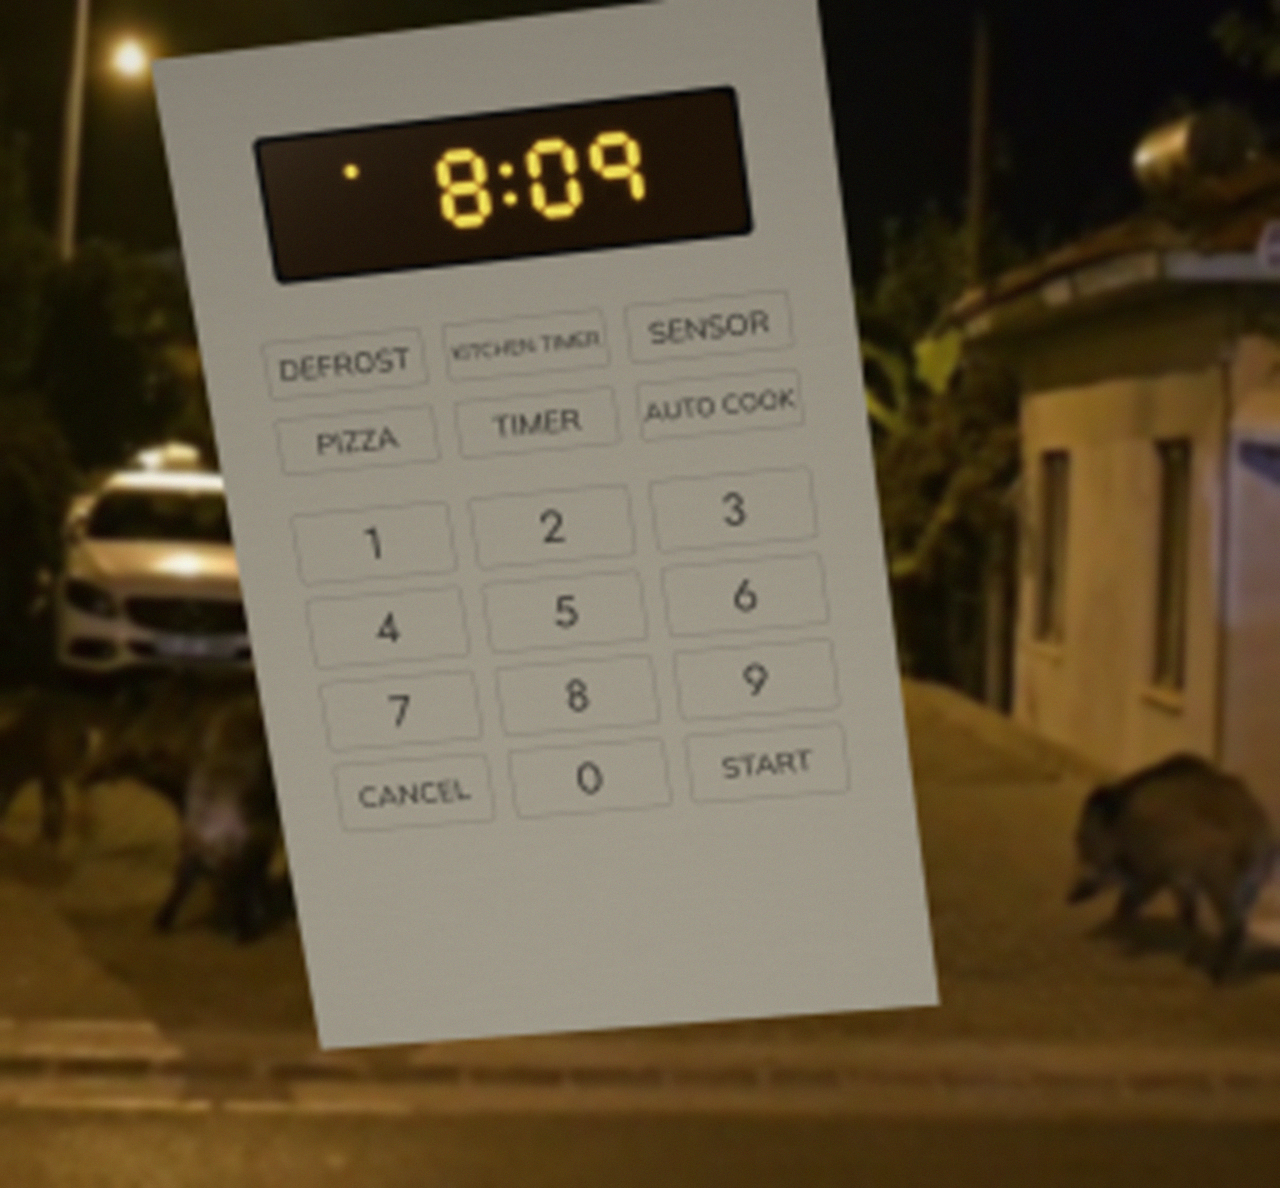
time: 8:09
